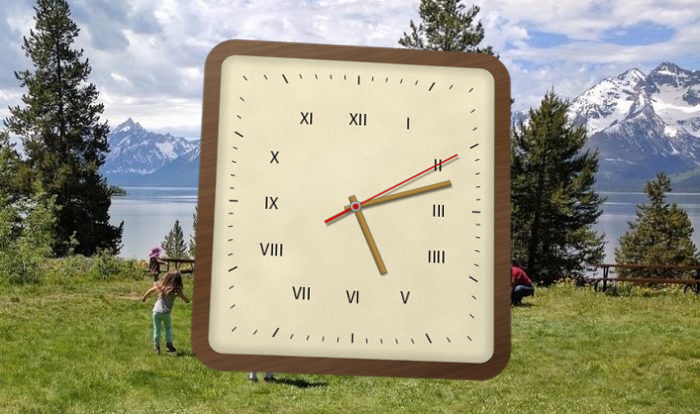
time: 5:12:10
